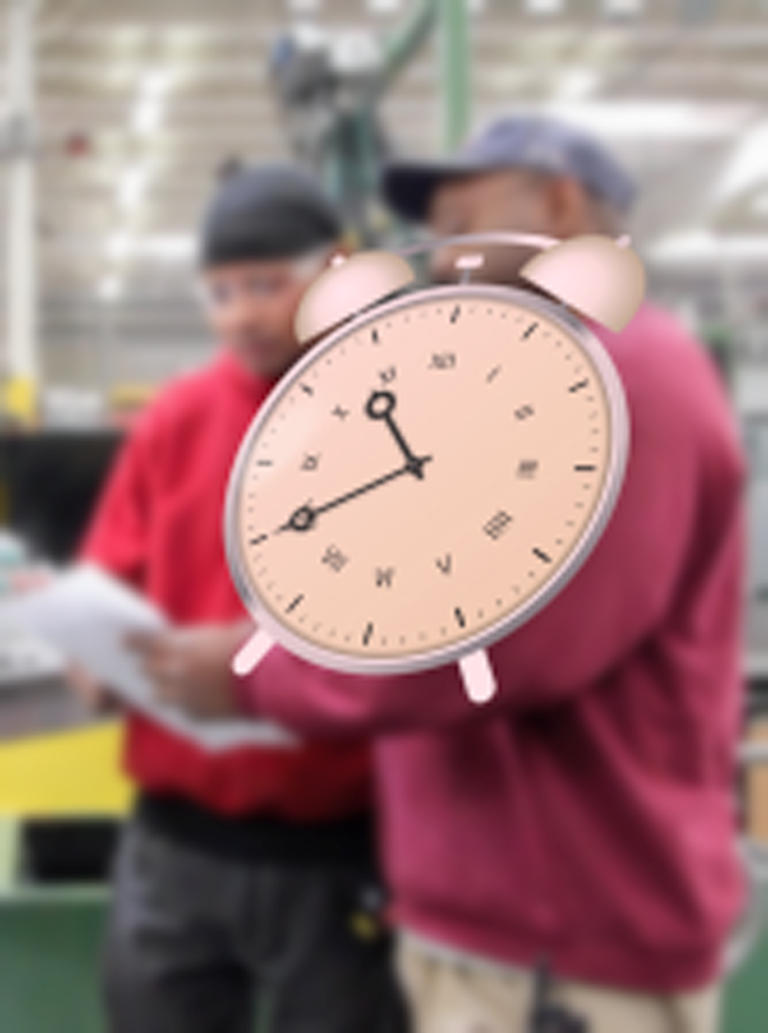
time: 10:40
